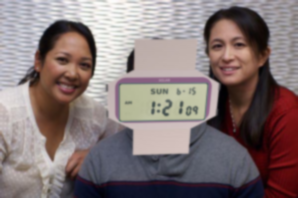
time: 1:21:09
